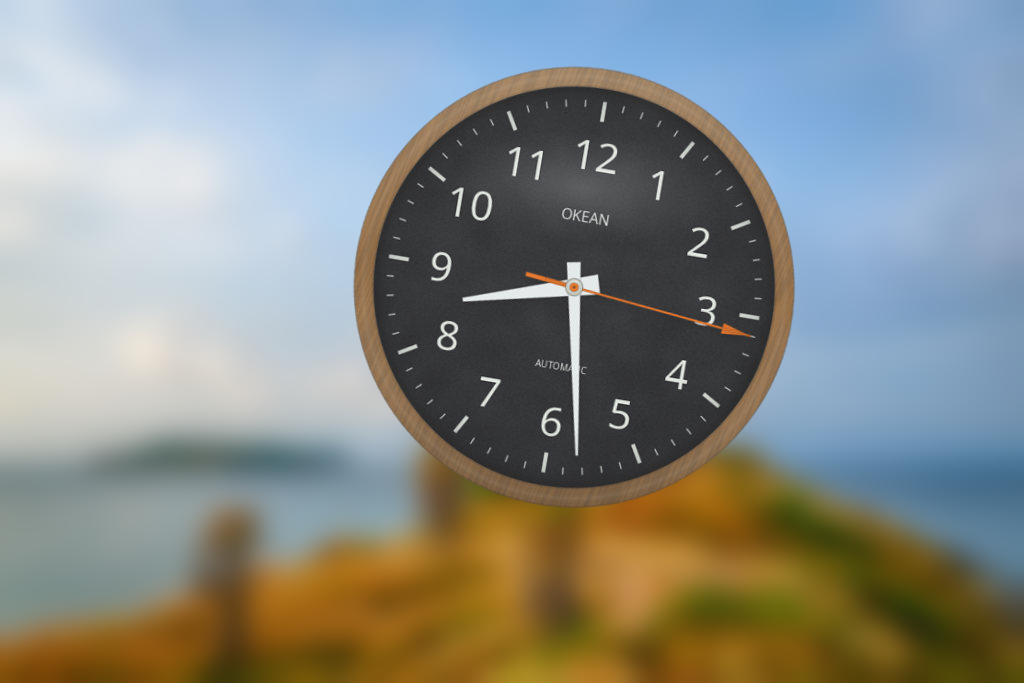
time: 8:28:16
